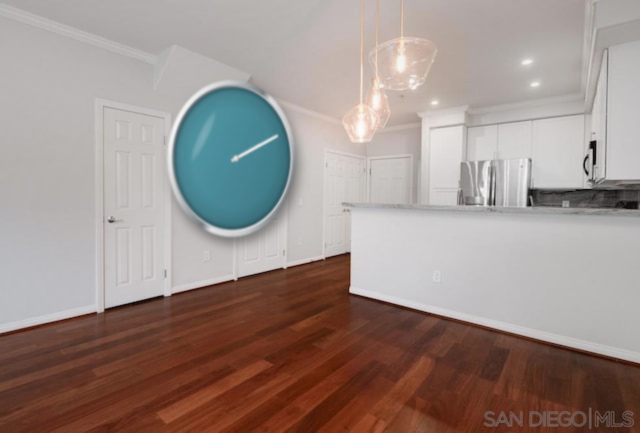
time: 2:11
